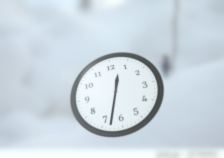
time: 12:33
